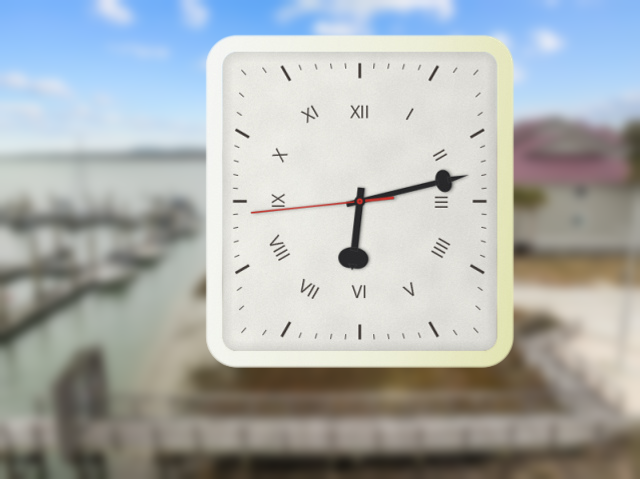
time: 6:12:44
